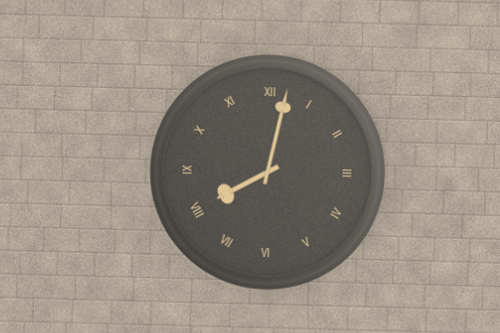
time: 8:02
